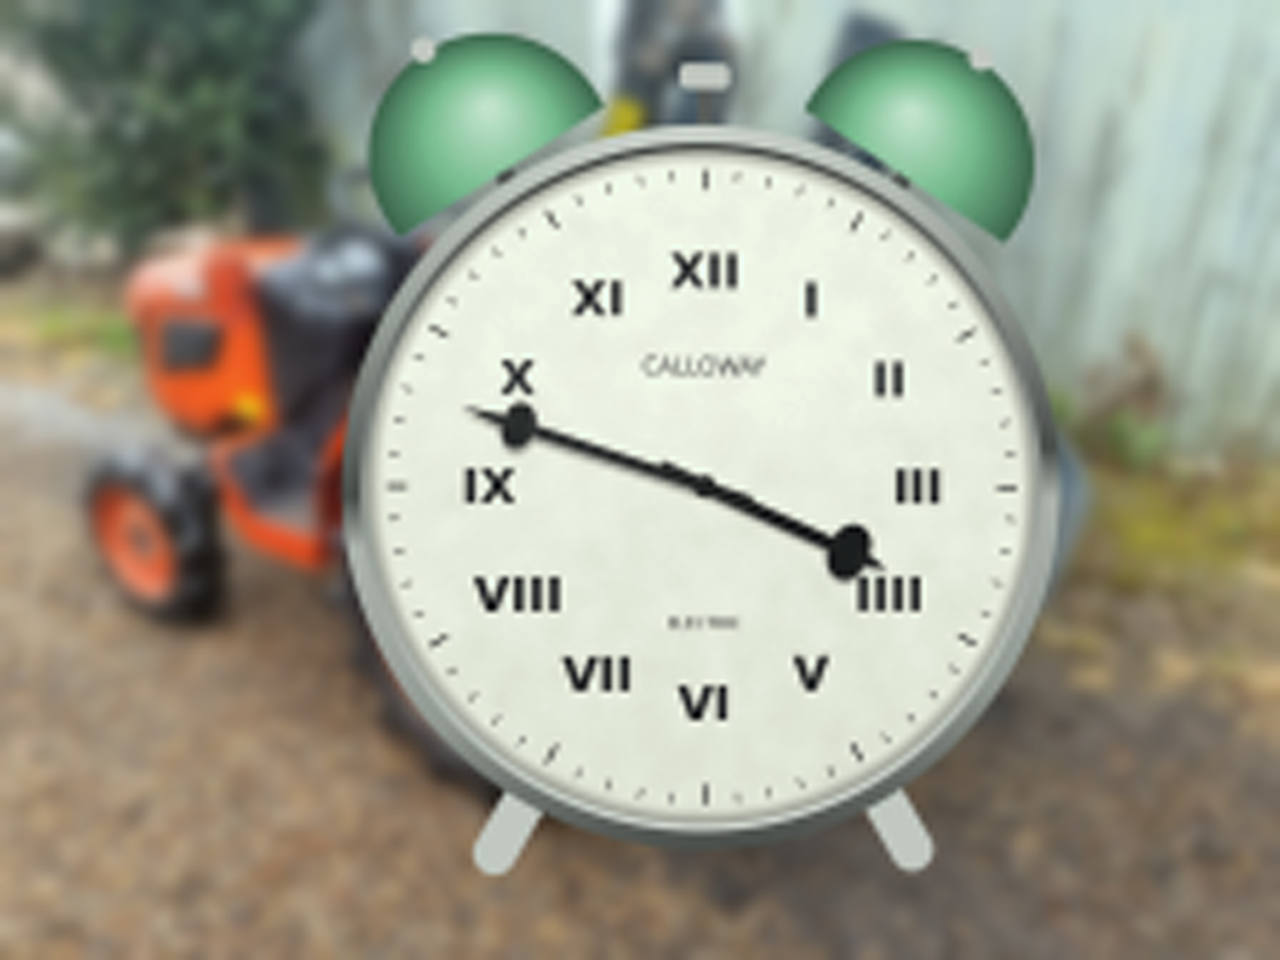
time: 3:48
